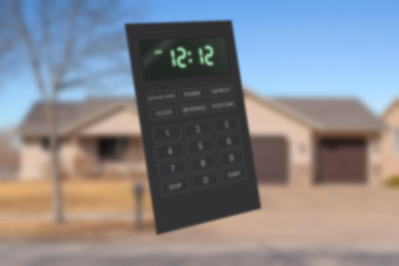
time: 12:12
